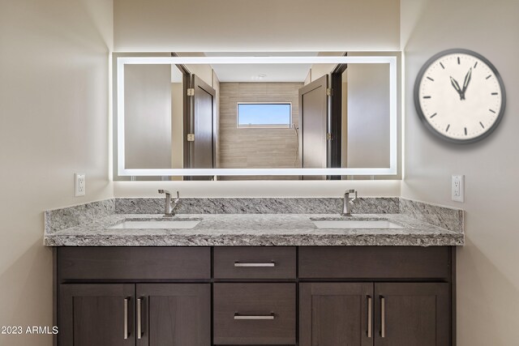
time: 11:04
